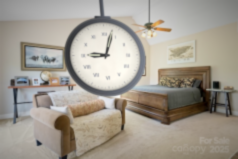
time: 9:03
